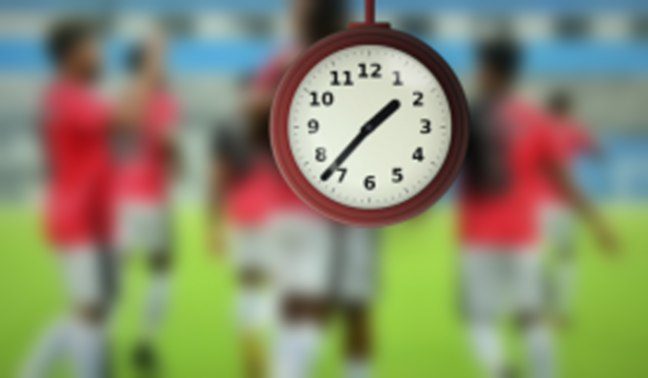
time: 1:37
